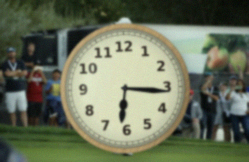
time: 6:16
